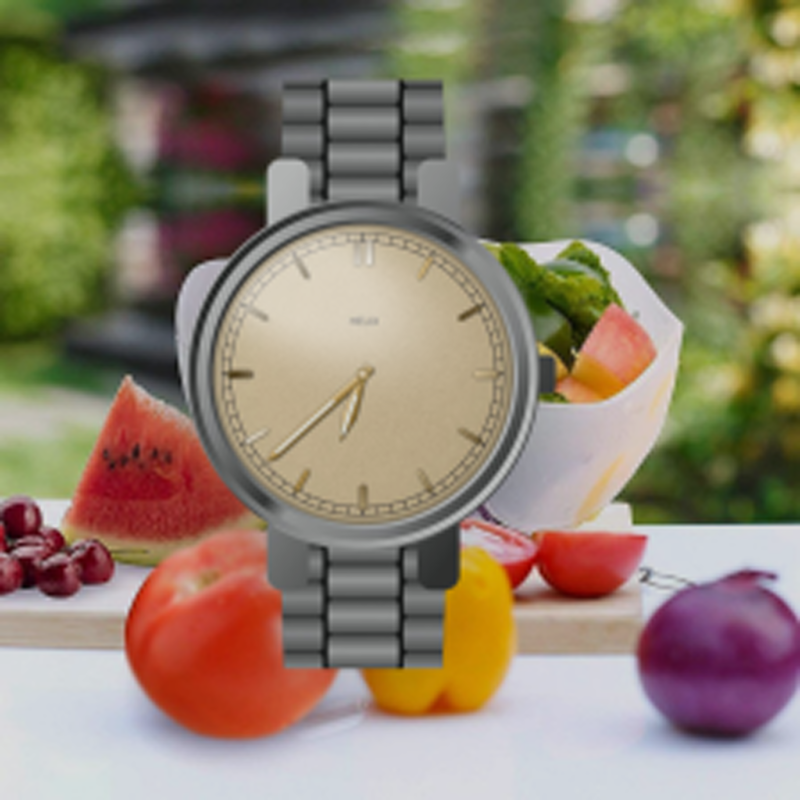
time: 6:38
